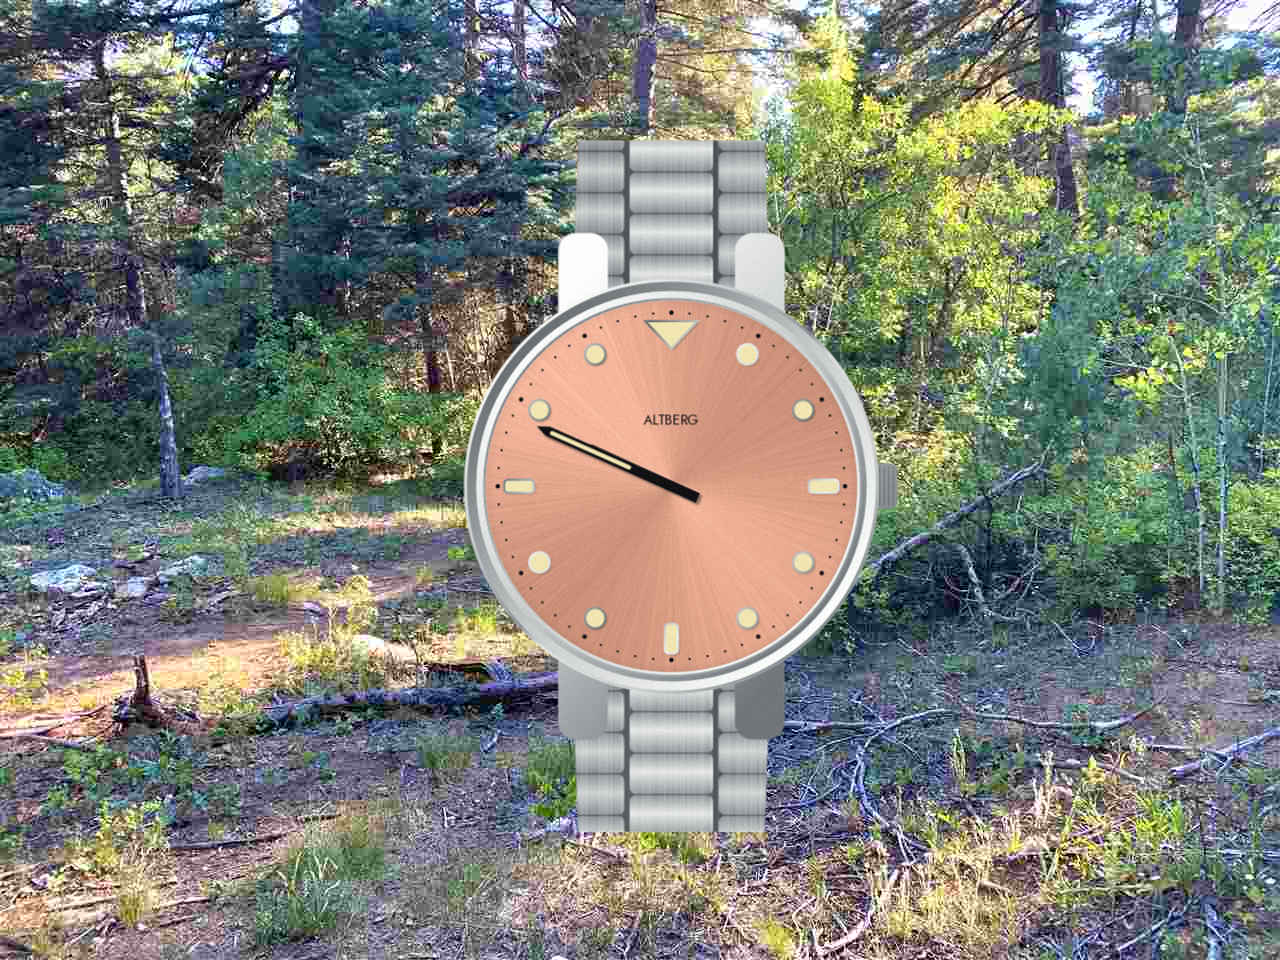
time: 9:49
